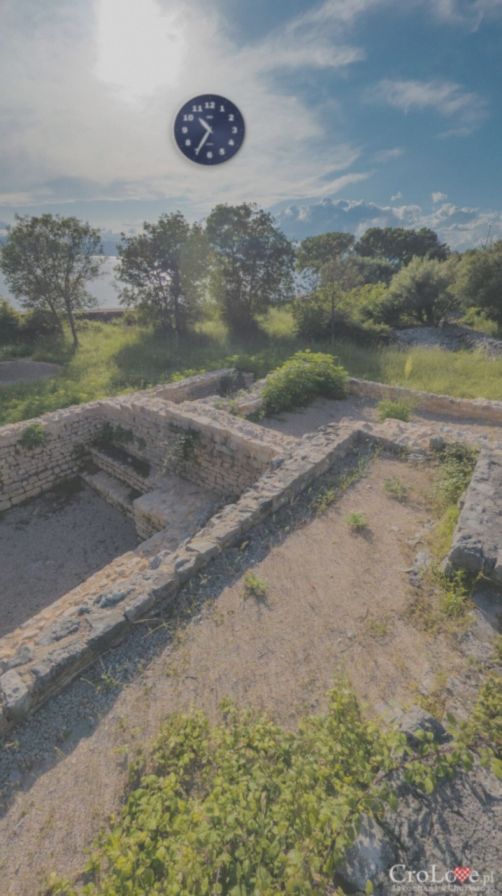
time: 10:35
